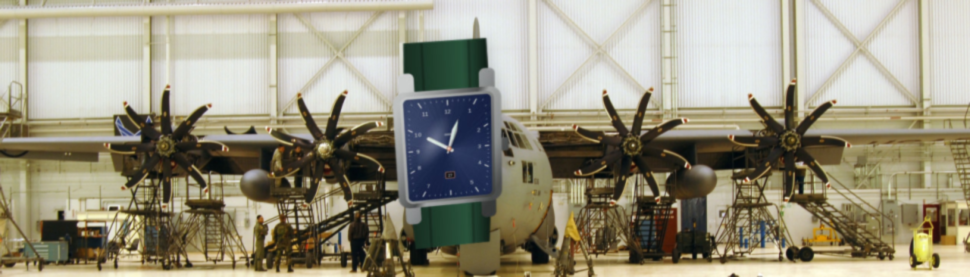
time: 10:03
